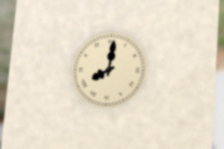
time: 8:01
